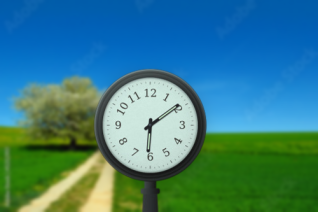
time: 6:09
